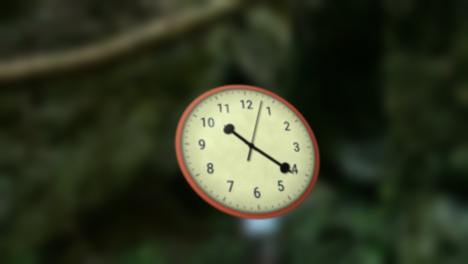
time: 10:21:03
